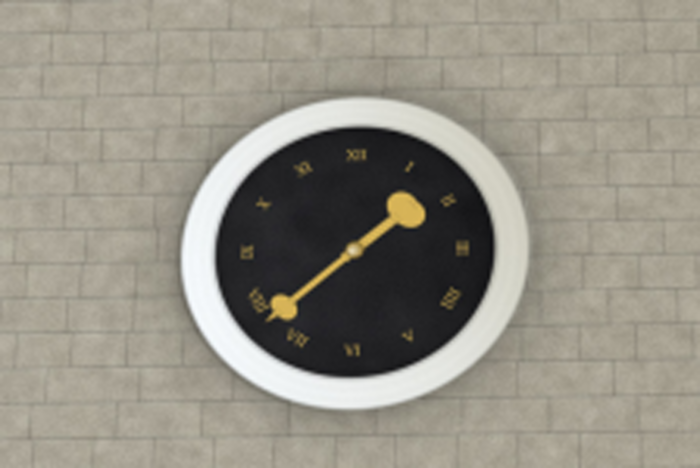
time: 1:38
